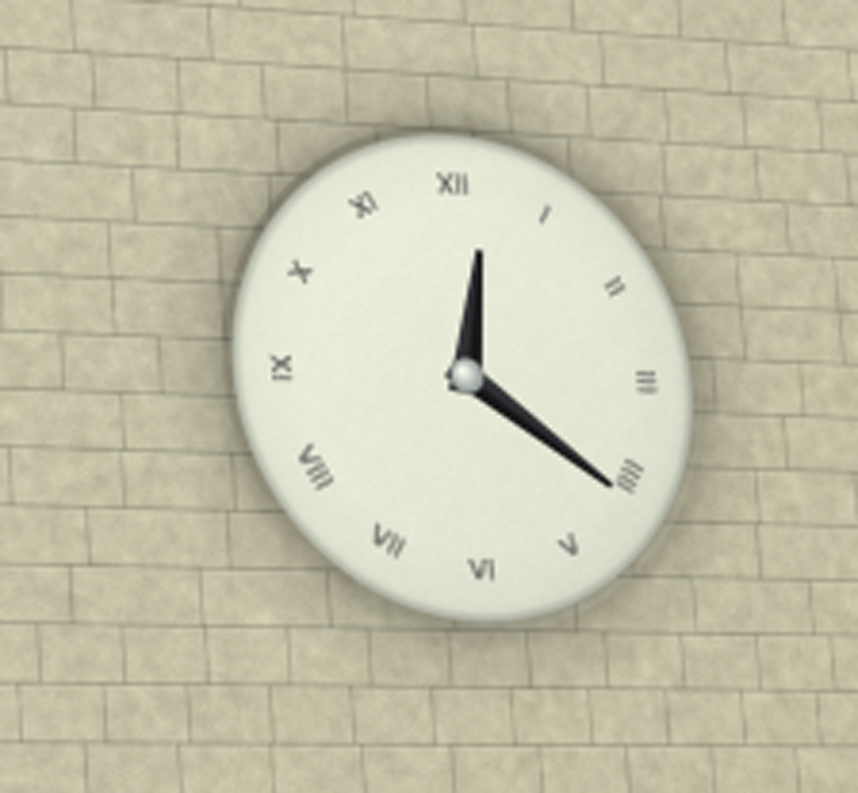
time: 12:21
